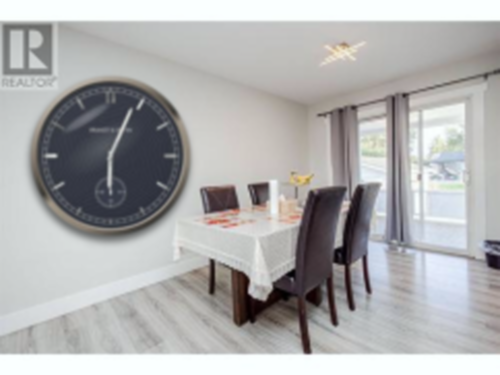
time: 6:04
